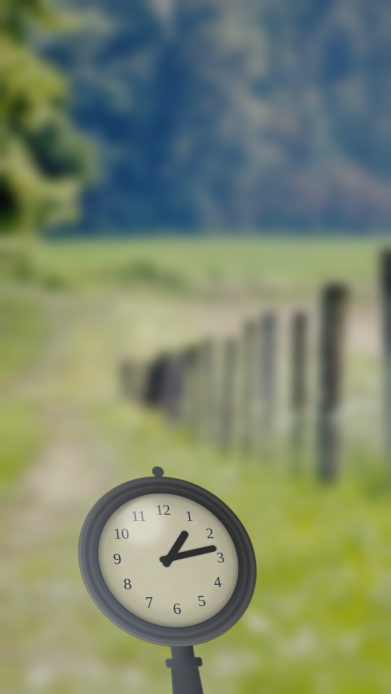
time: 1:13
